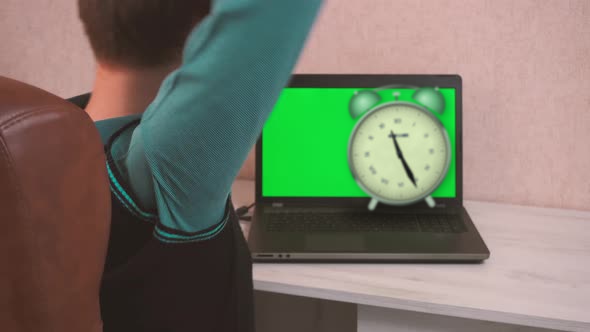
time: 11:26
